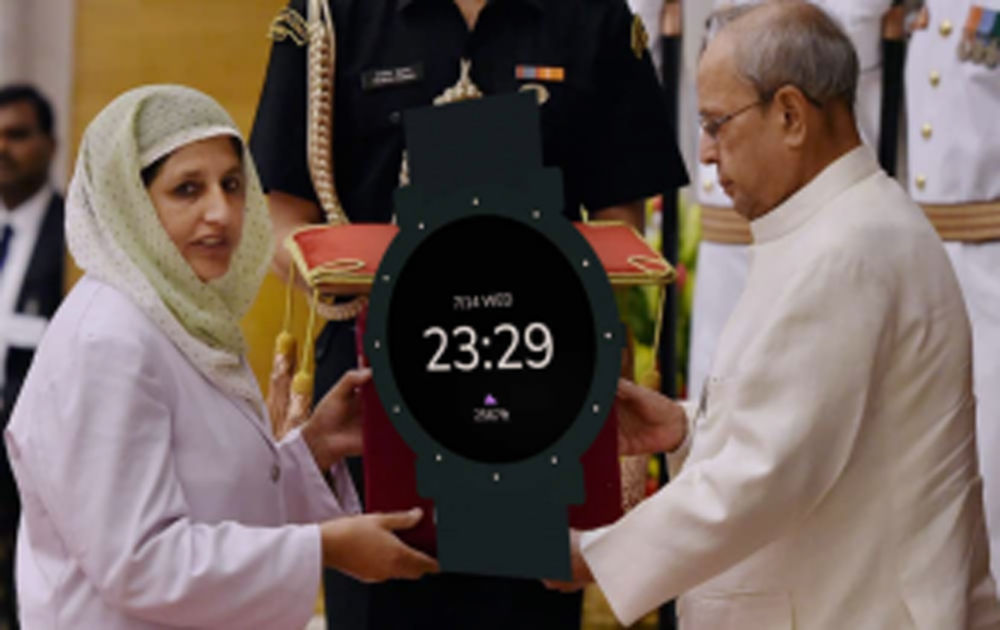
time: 23:29
